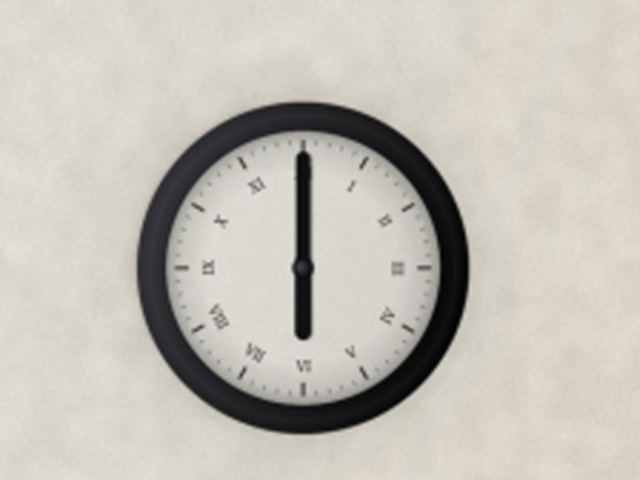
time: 6:00
